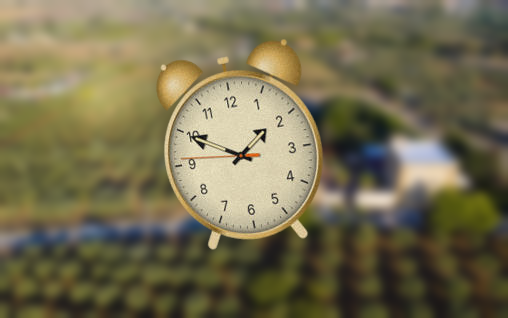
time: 1:49:46
